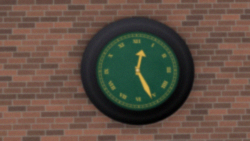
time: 12:26
